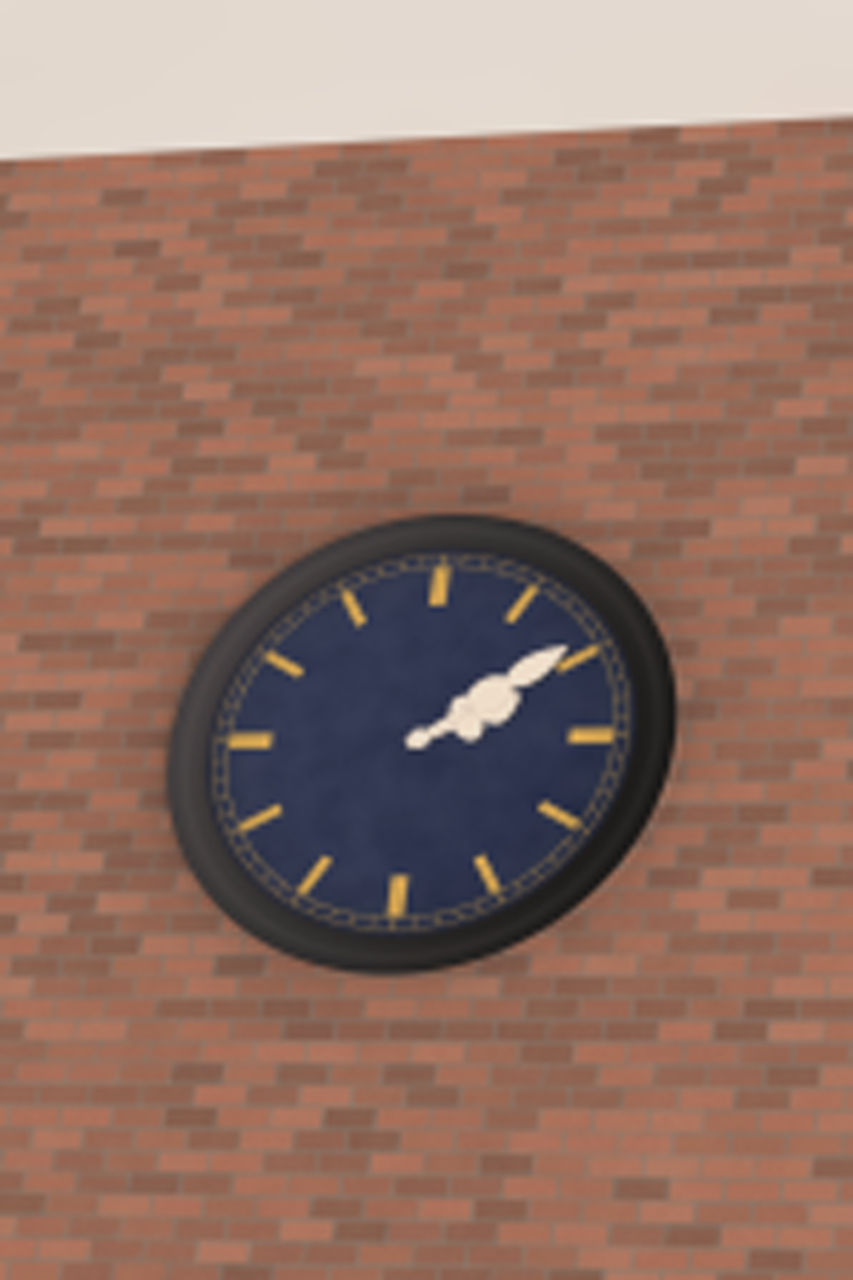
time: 2:09
